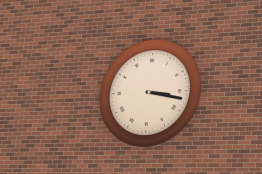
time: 3:17
